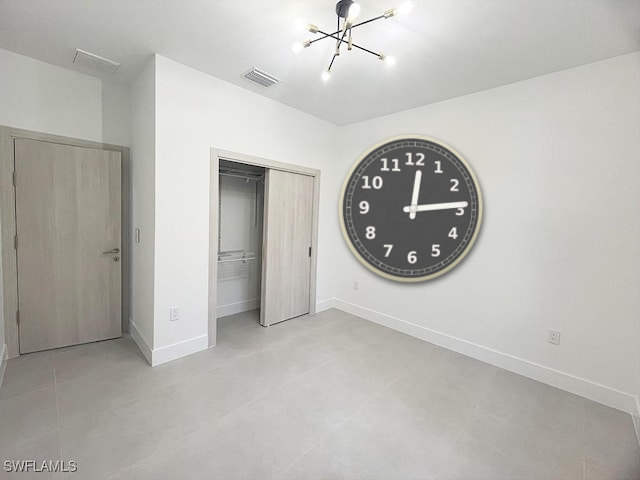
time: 12:14
